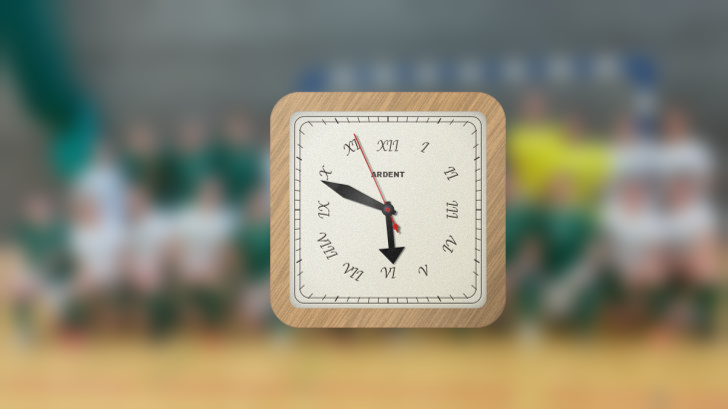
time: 5:48:56
